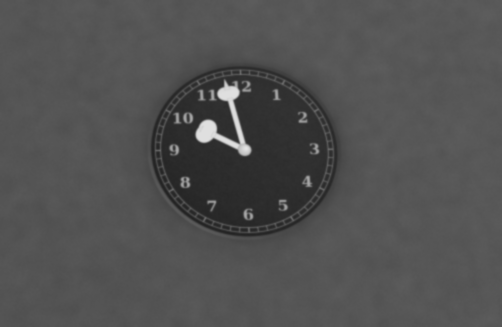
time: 9:58
